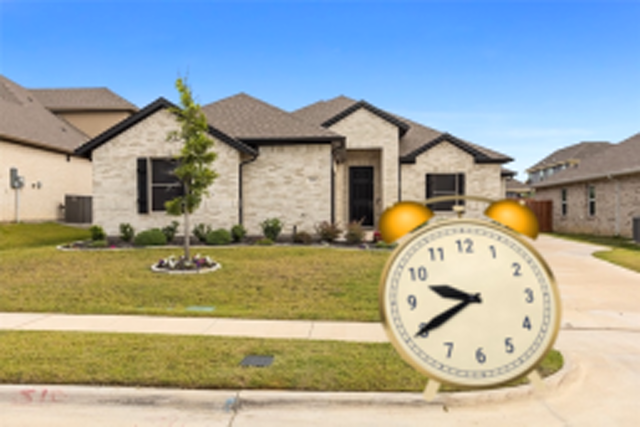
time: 9:40
